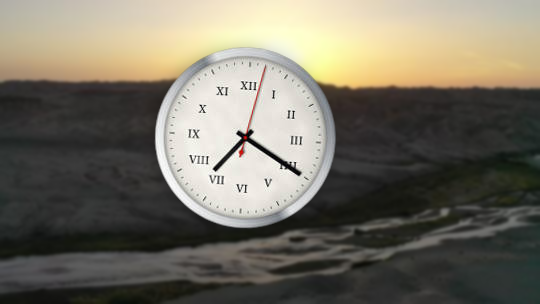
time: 7:20:02
